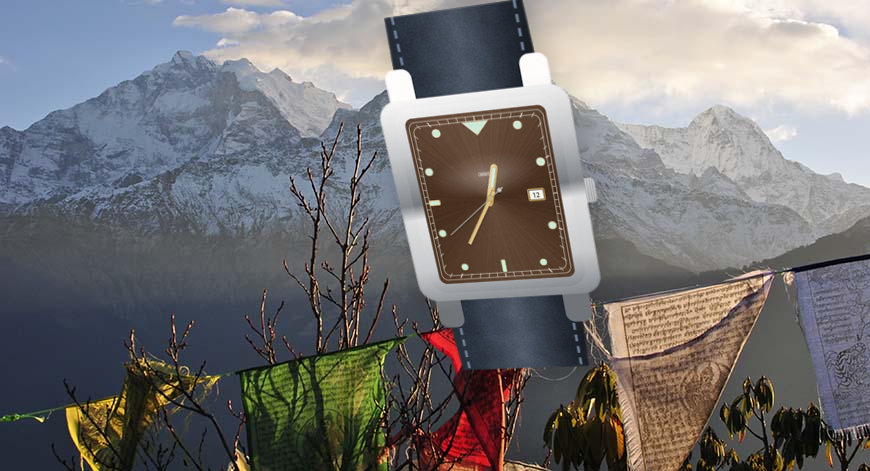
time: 12:35:39
